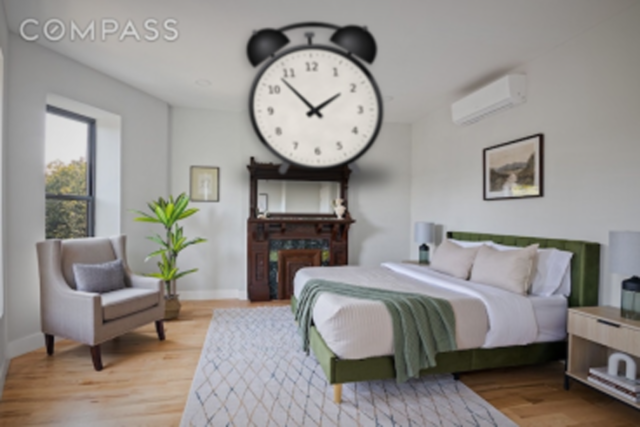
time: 1:53
